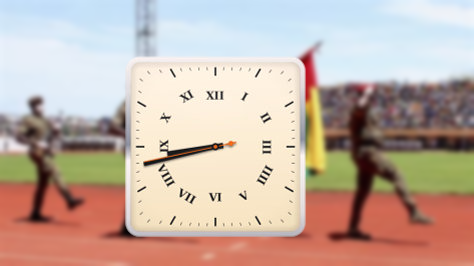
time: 8:42:43
